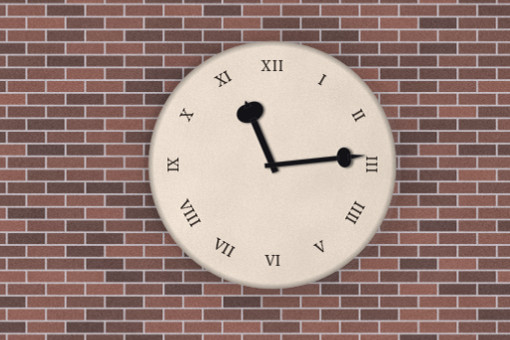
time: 11:14
